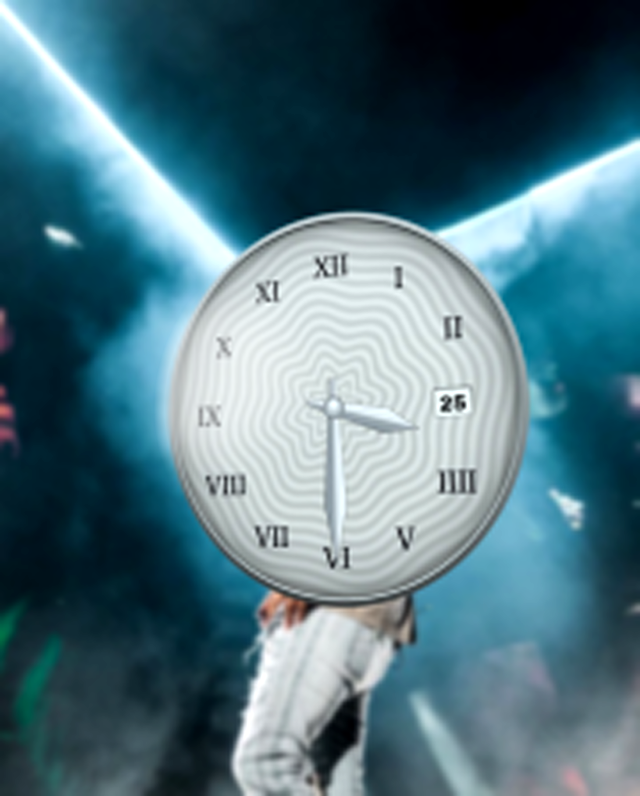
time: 3:30
